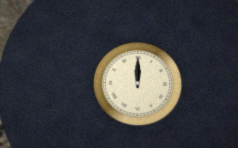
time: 12:00
